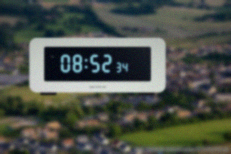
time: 8:52
